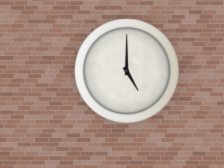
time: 5:00
